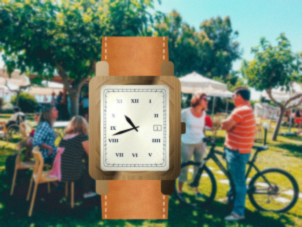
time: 10:42
